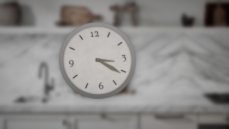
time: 3:21
